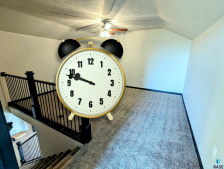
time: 9:48
